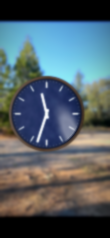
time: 11:33
